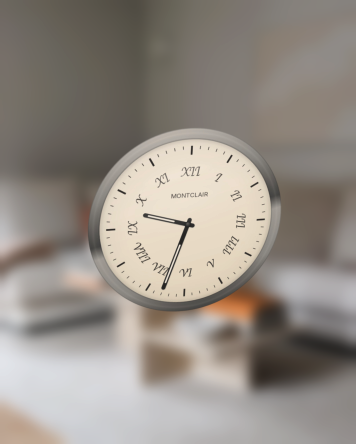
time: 9:33
